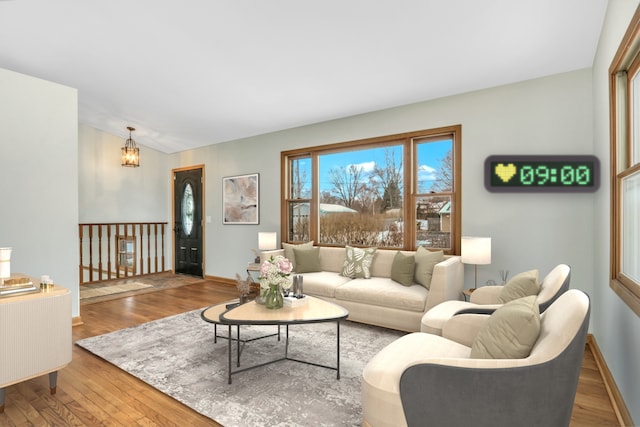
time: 9:00
